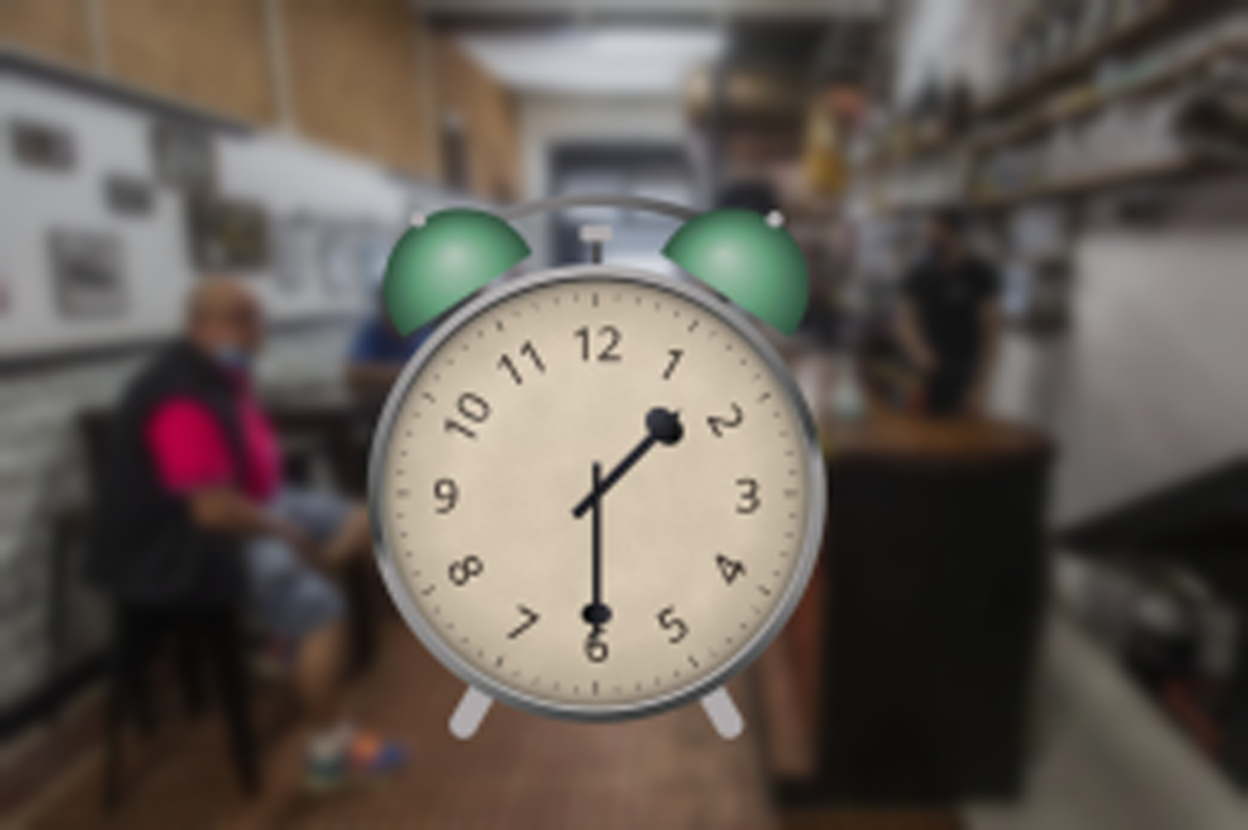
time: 1:30
